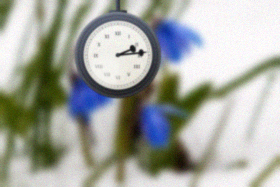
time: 2:14
